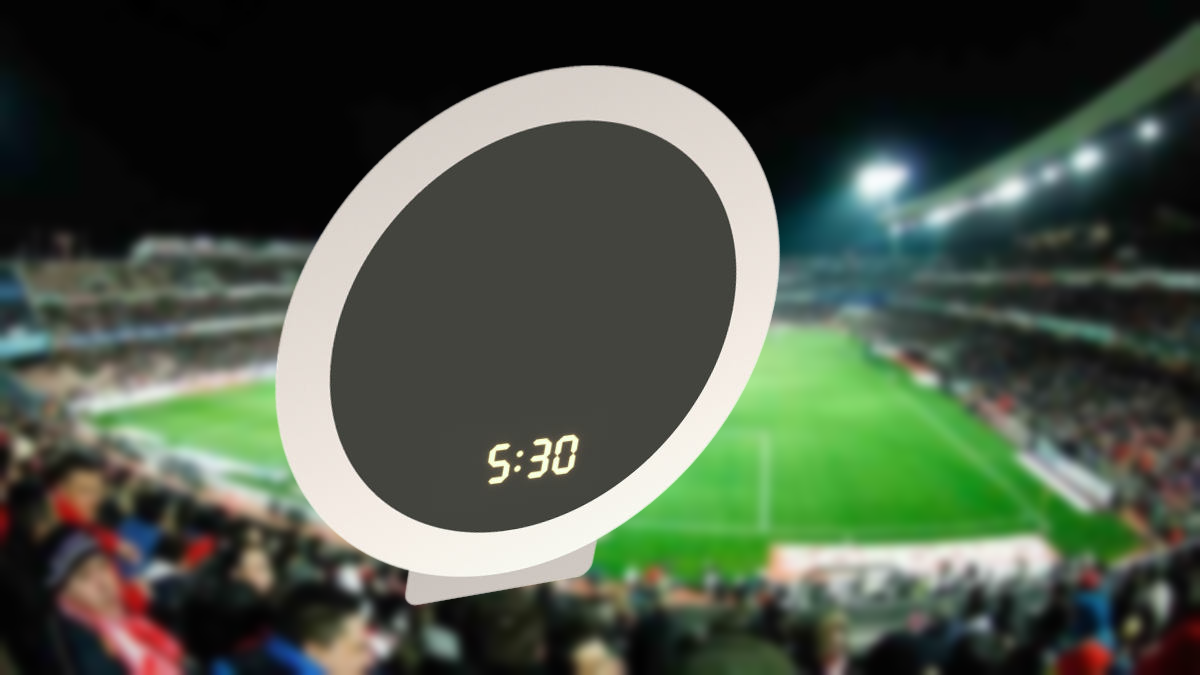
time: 5:30
